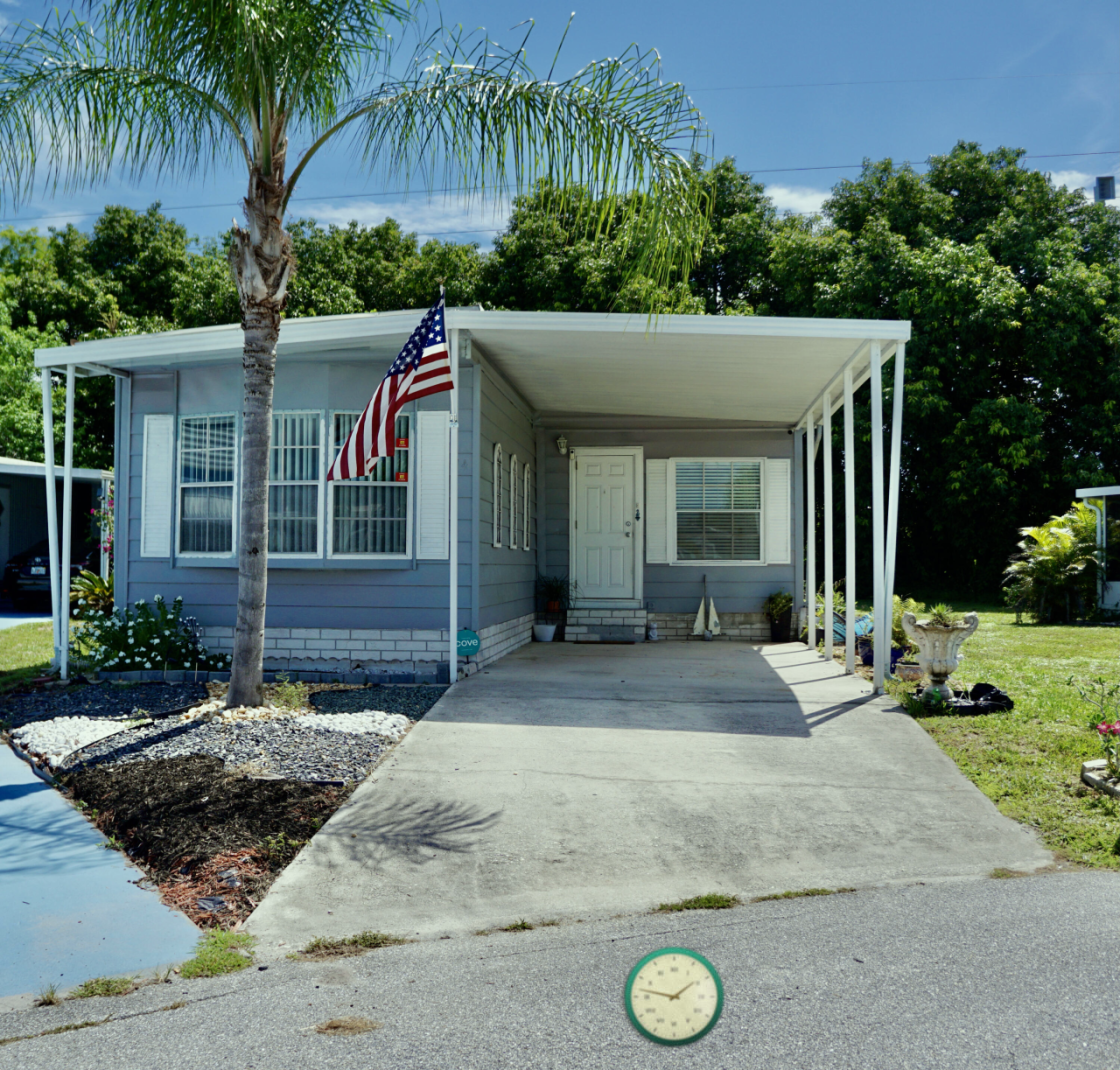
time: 1:47
